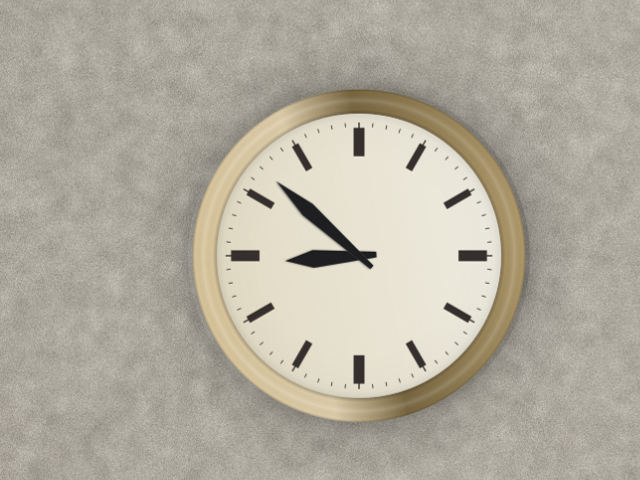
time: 8:52
